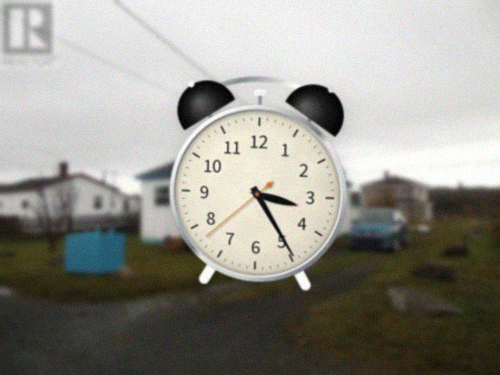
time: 3:24:38
